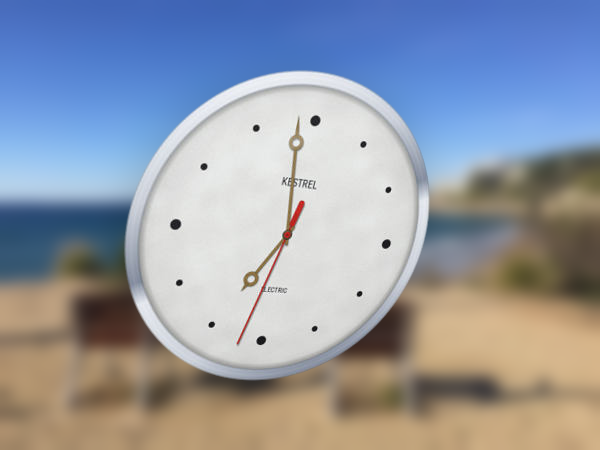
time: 6:58:32
